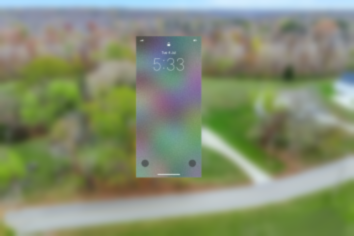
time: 5:33
